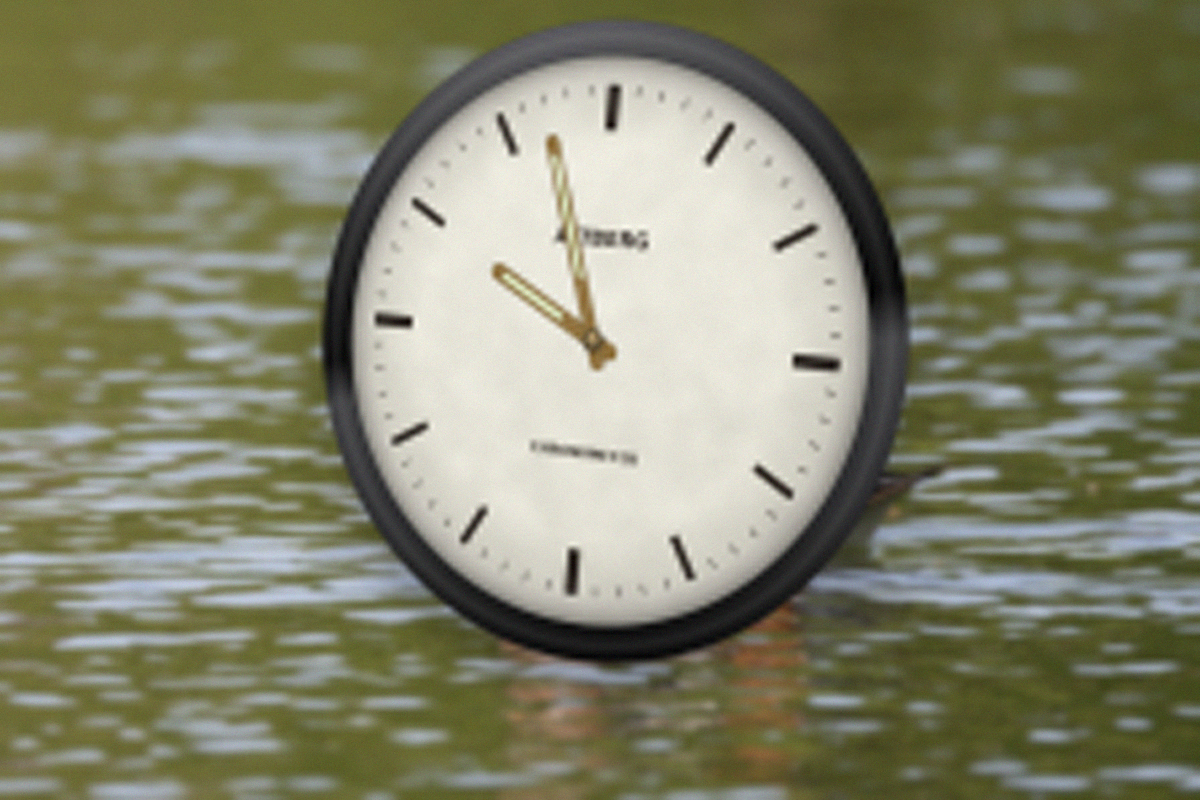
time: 9:57
